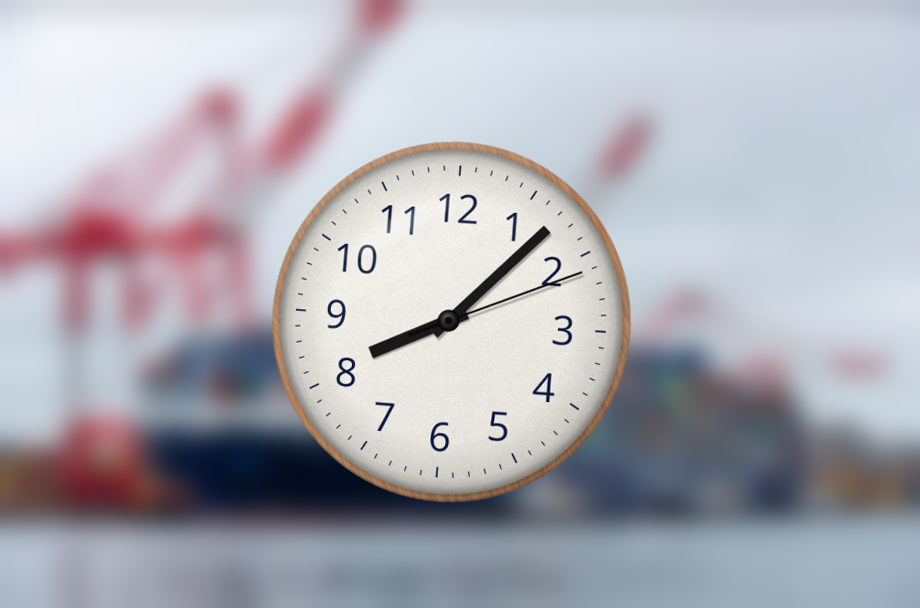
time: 8:07:11
